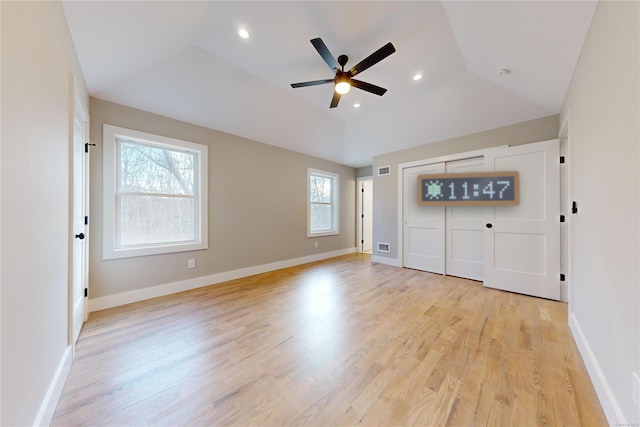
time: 11:47
